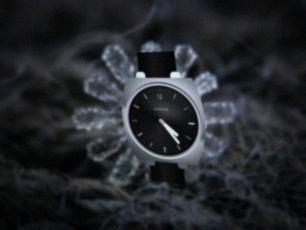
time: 4:24
